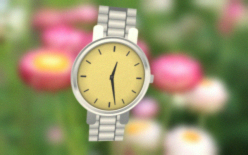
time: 12:28
